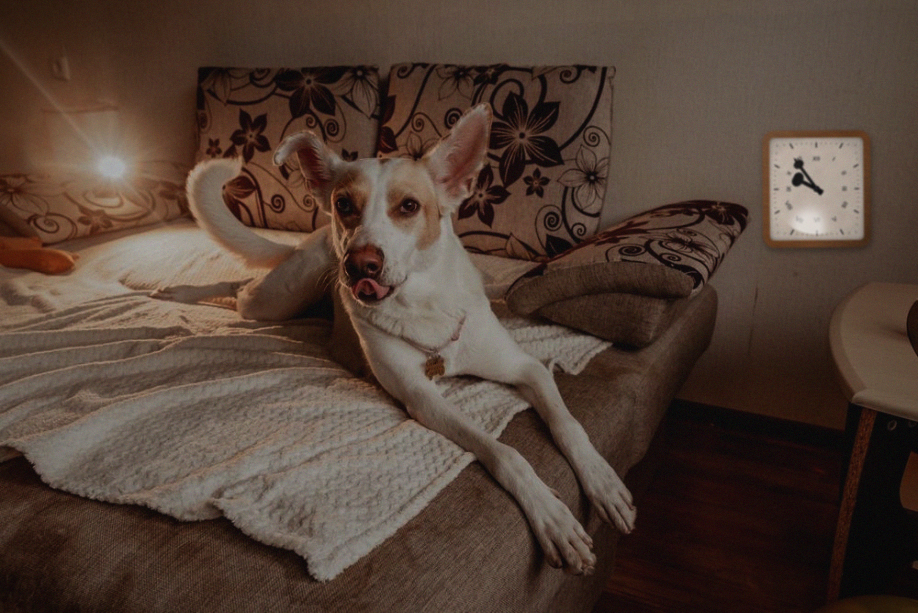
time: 9:54
